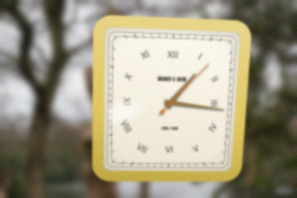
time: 1:16:07
